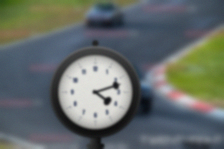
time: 4:12
